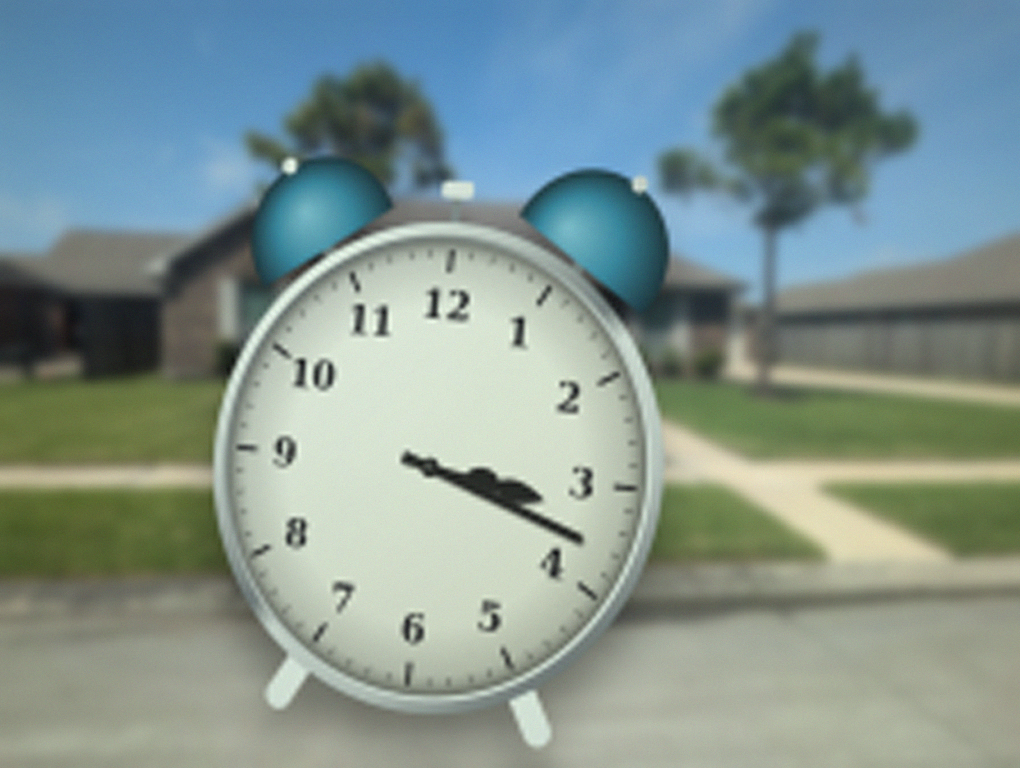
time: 3:18
